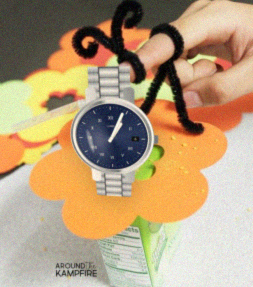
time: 1:04
